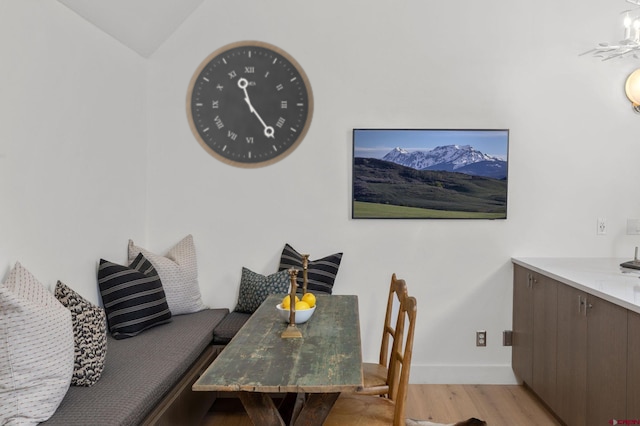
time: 11:24
